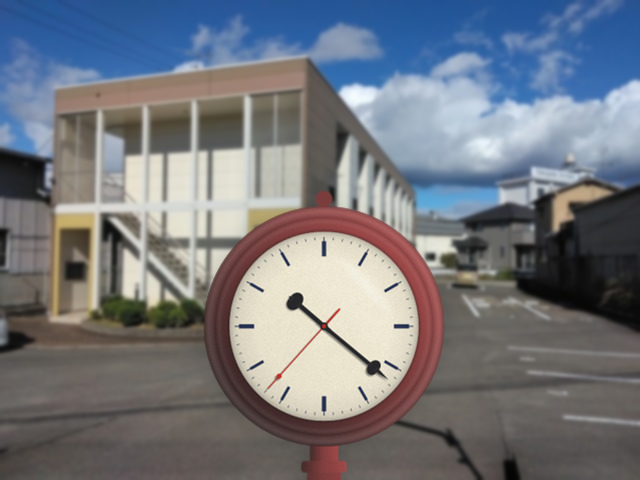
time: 10:21:37
